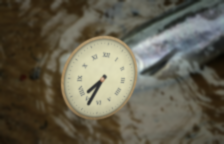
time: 7:34
